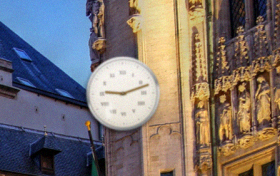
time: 9:12
